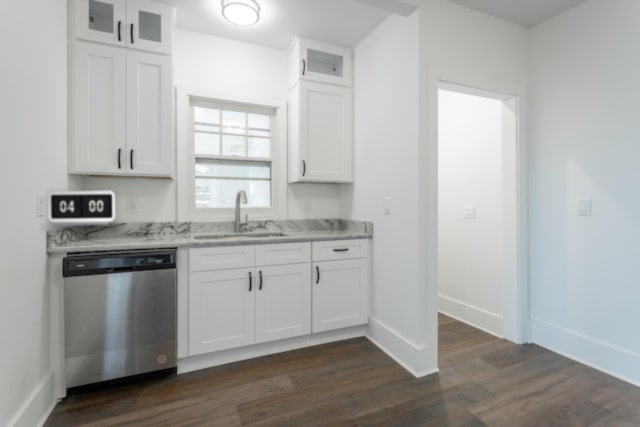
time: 4:00
